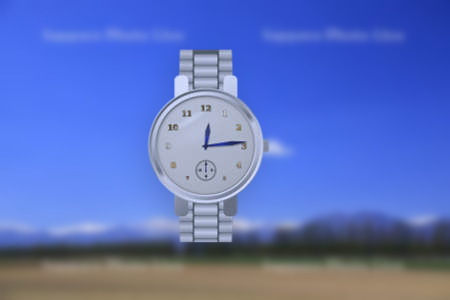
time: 12:14
